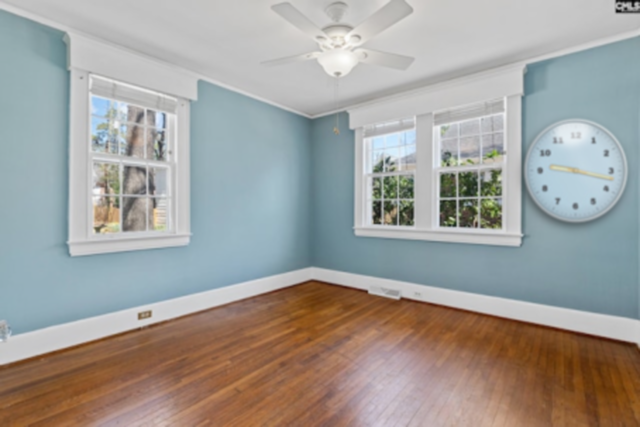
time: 9:17
